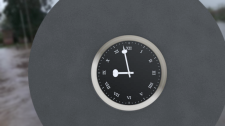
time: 8:58
